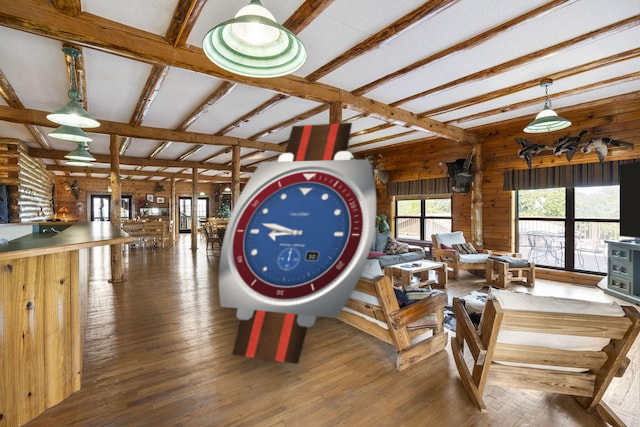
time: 8:47
